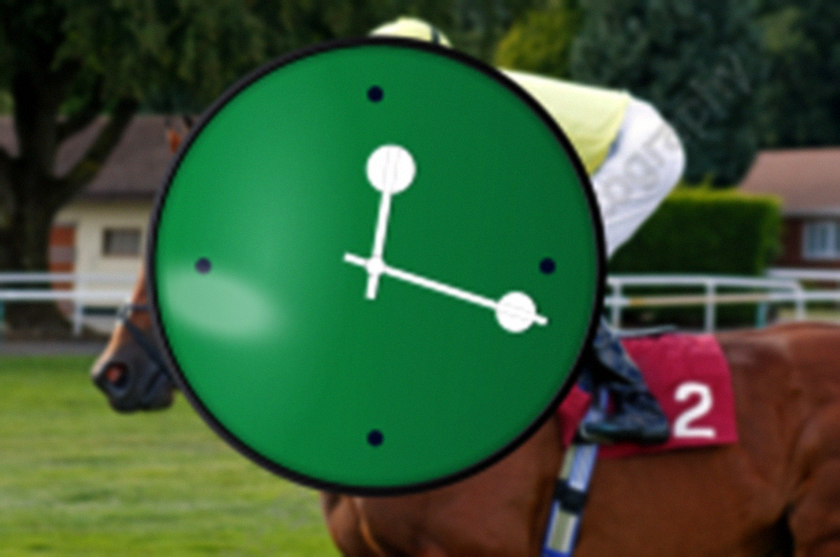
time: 12:18
